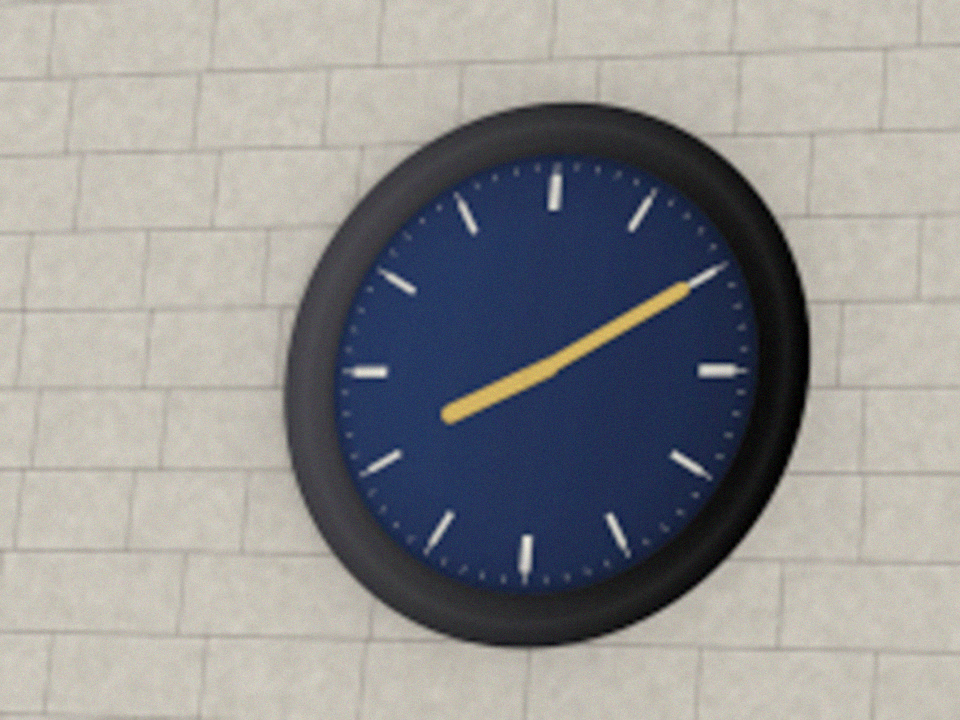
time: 8:10
